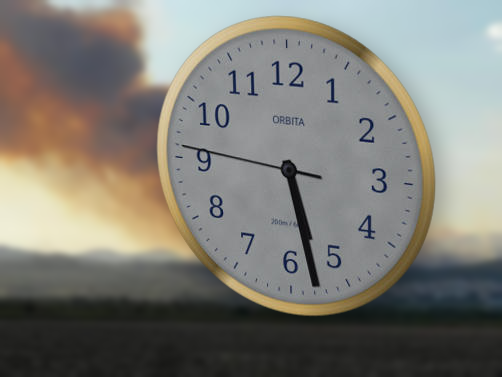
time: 5:27:46
